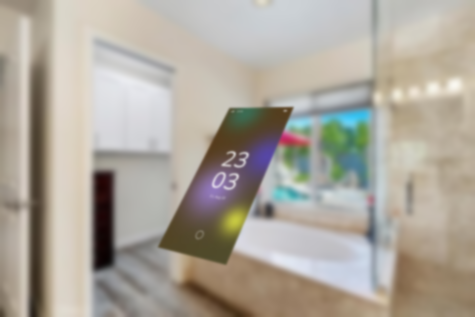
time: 23:03
